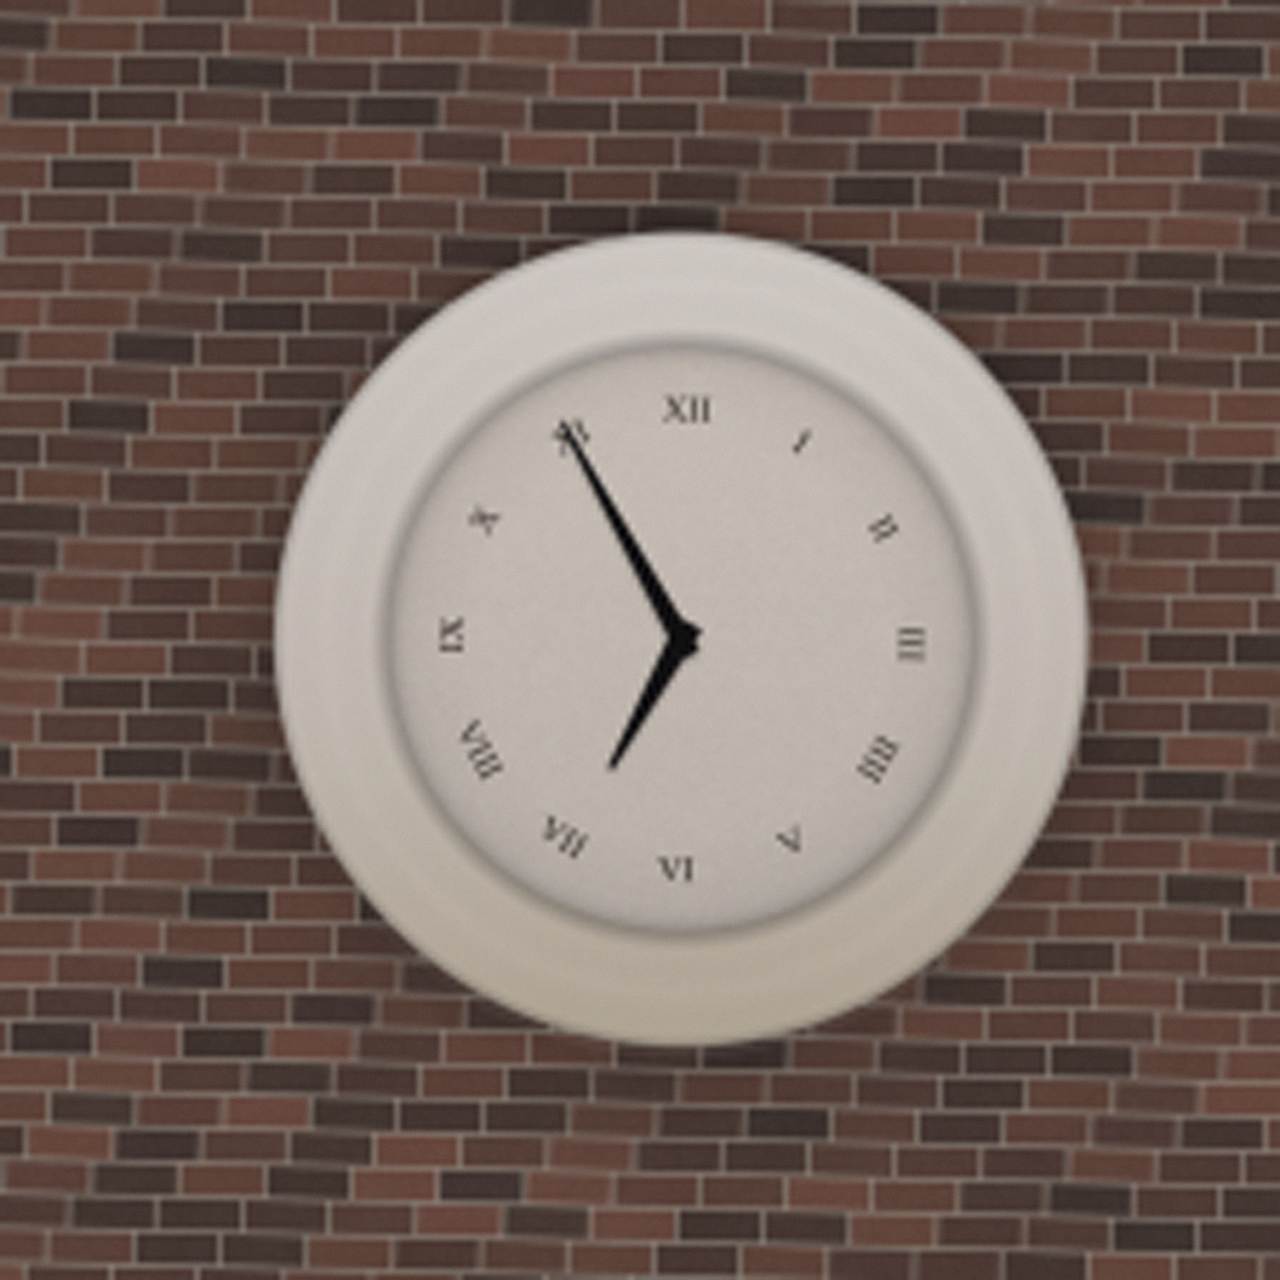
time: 6:55
